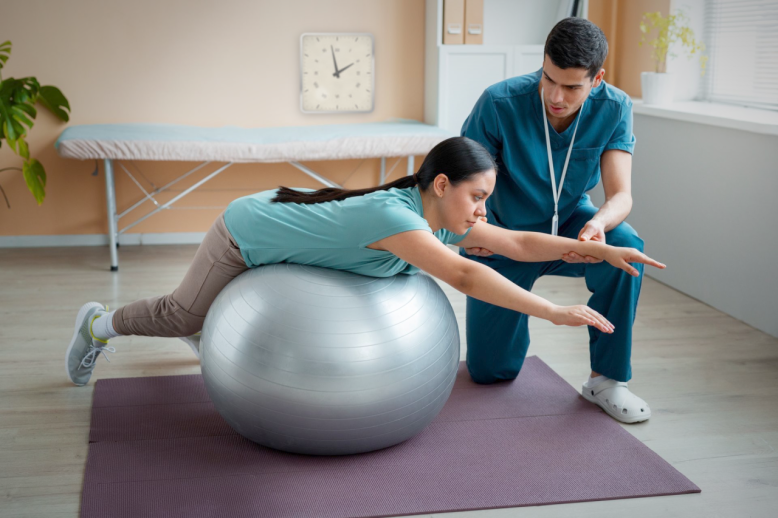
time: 1:58
